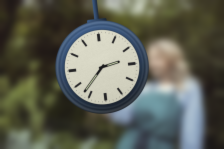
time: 2:37
